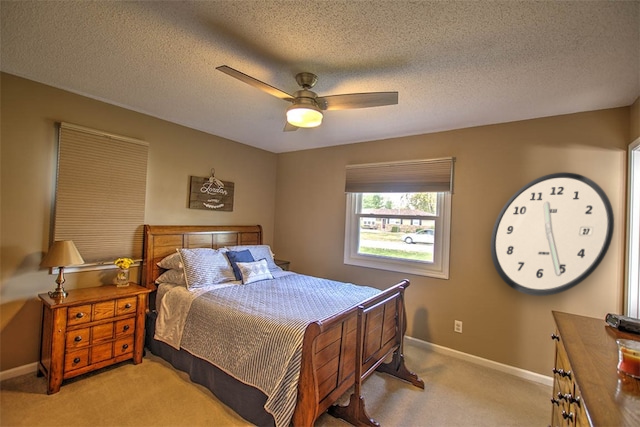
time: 11:26
